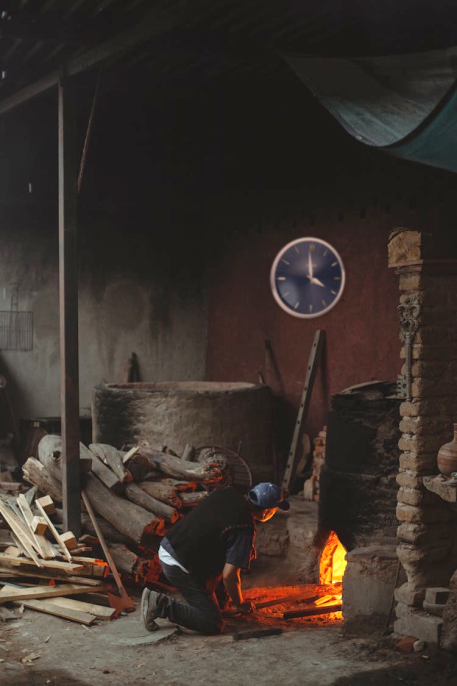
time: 3:59
